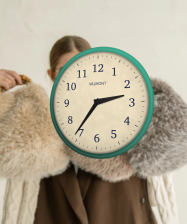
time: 2:36
